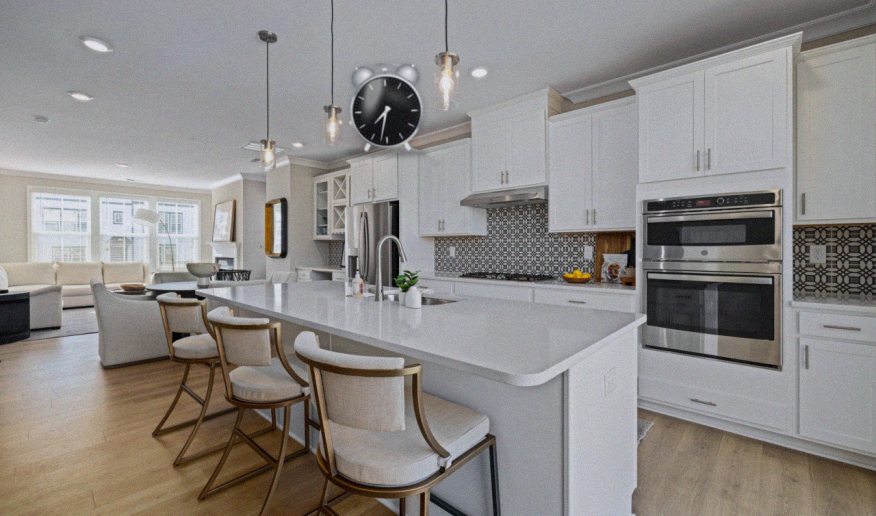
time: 7:32
